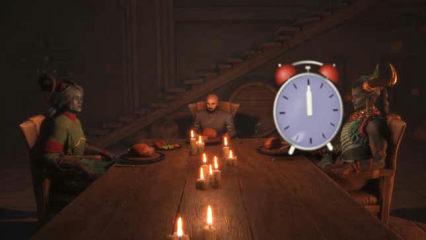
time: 12:00
